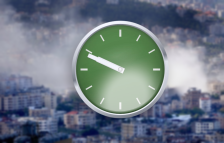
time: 9:49
